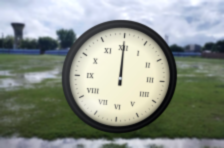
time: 12:00
